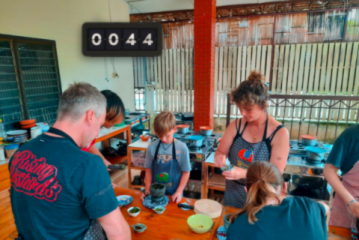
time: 0:44
